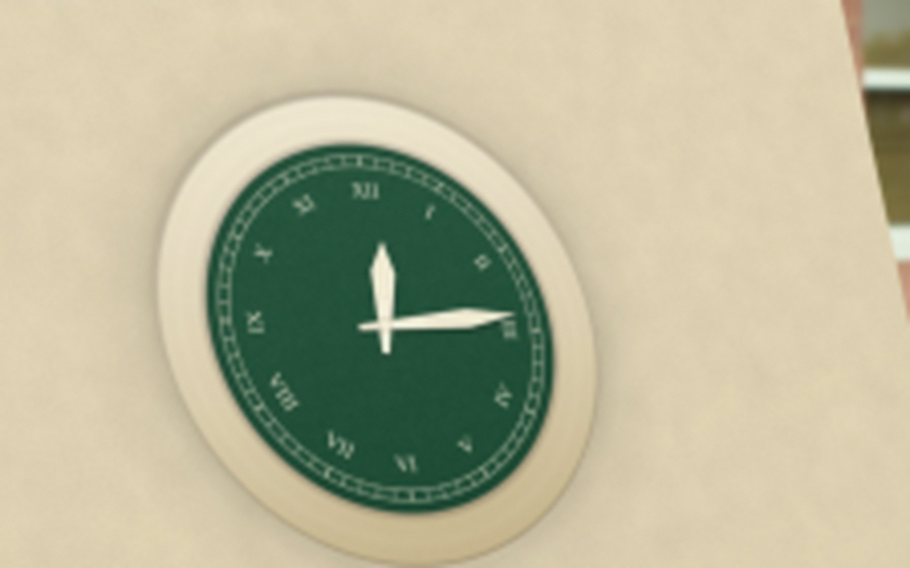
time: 12:14
